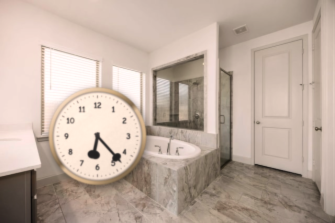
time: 6:23
